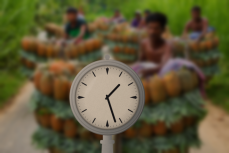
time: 1:27
